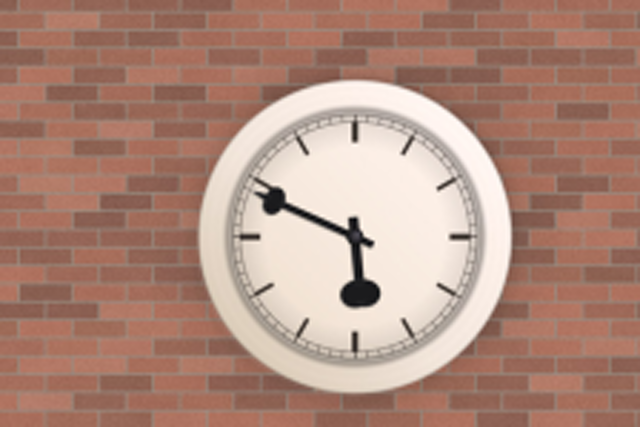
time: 5:49
